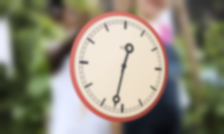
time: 12:32
